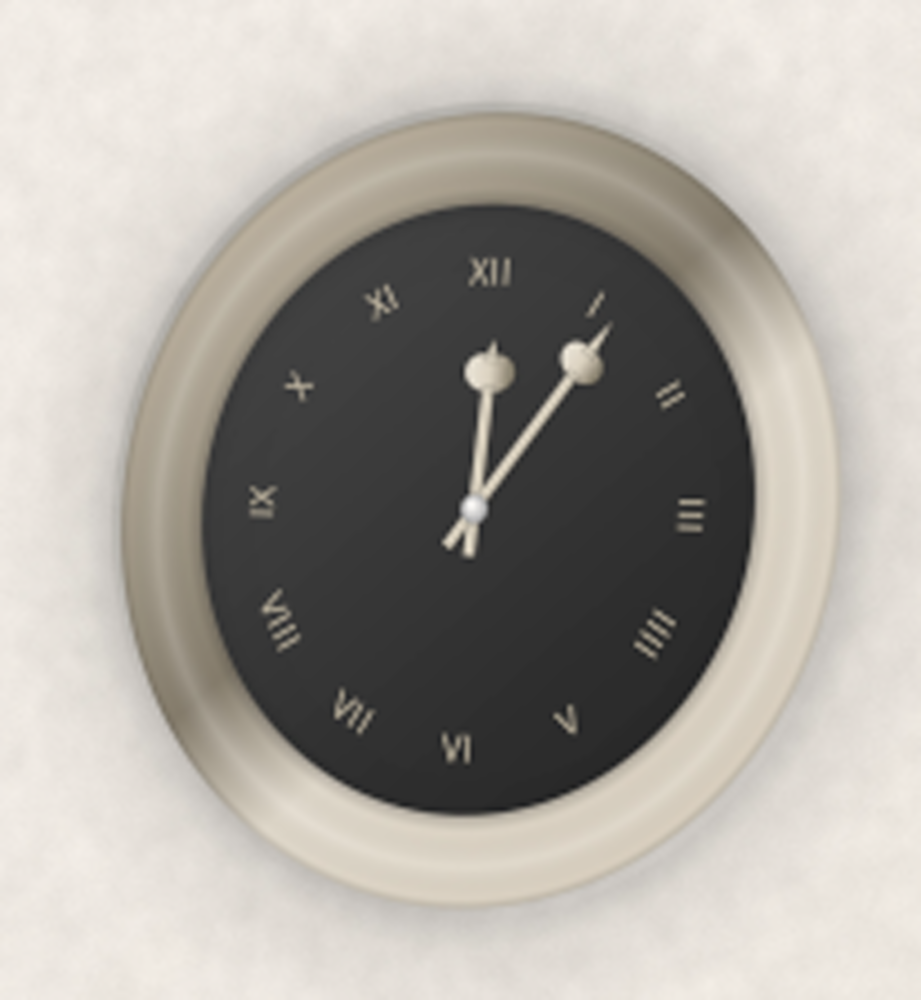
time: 12:06
